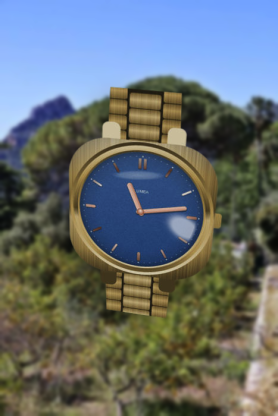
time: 11:13
